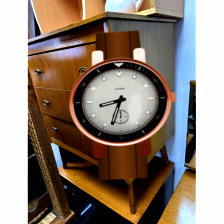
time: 8:33
